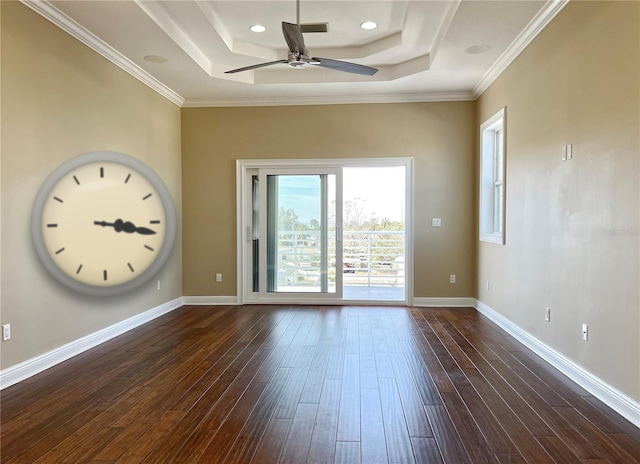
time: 3:17
